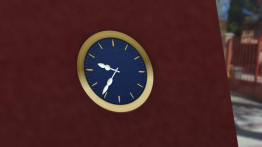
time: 9:36
